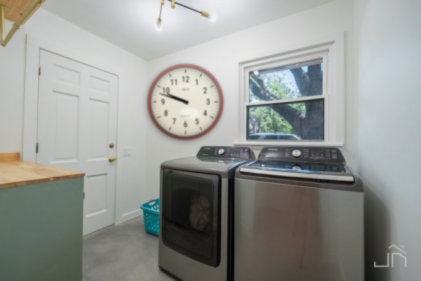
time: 9:48
